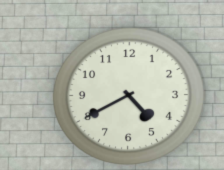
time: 4:40
